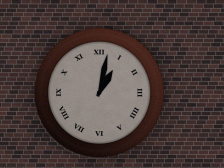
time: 1:02
